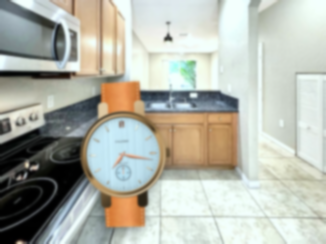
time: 7:17
